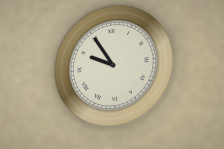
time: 9:55
